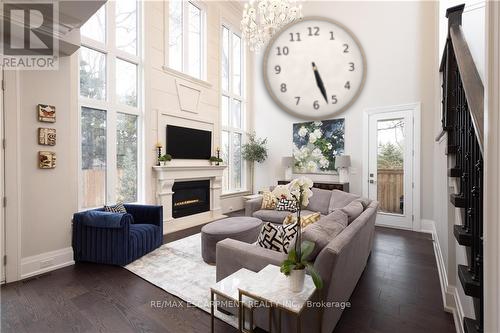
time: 5:27
